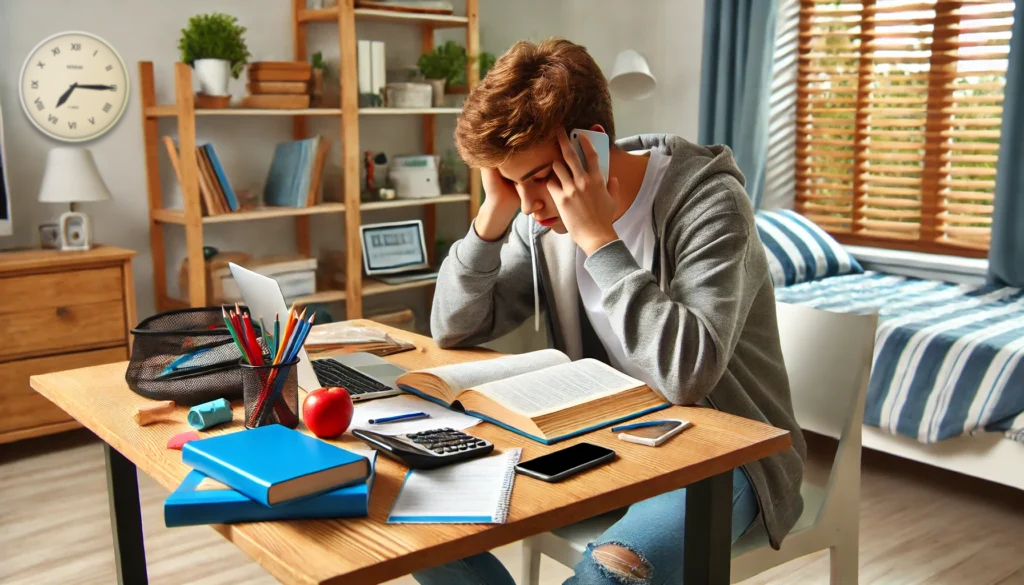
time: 7:15
